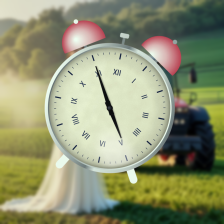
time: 4:55
